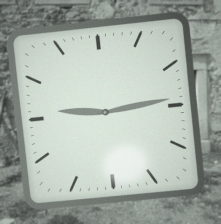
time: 9:14
